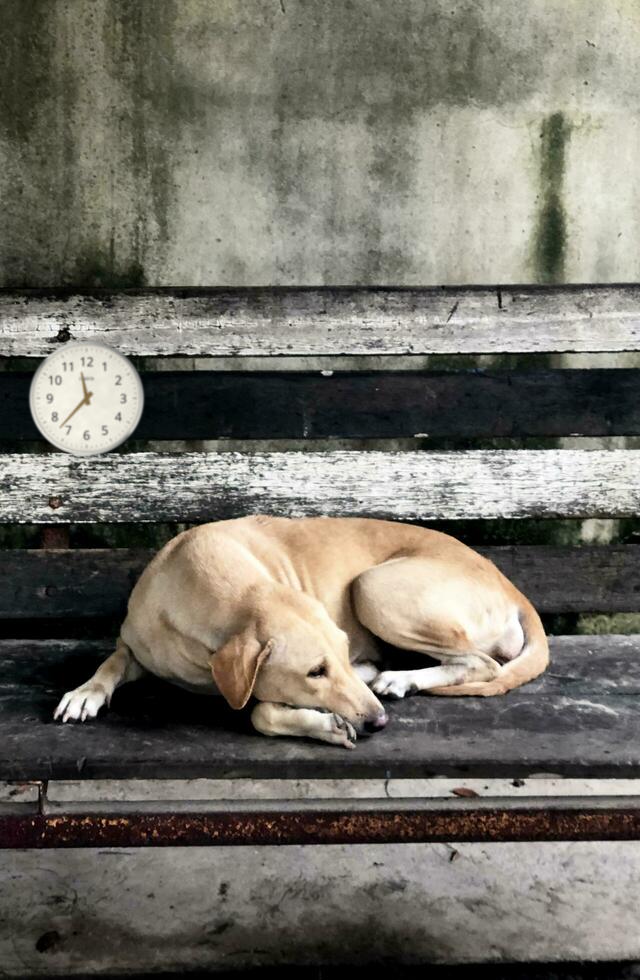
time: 11:37
